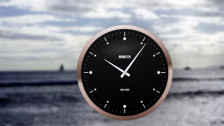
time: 10:06
